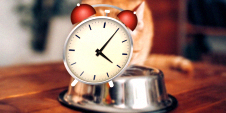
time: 4:05
